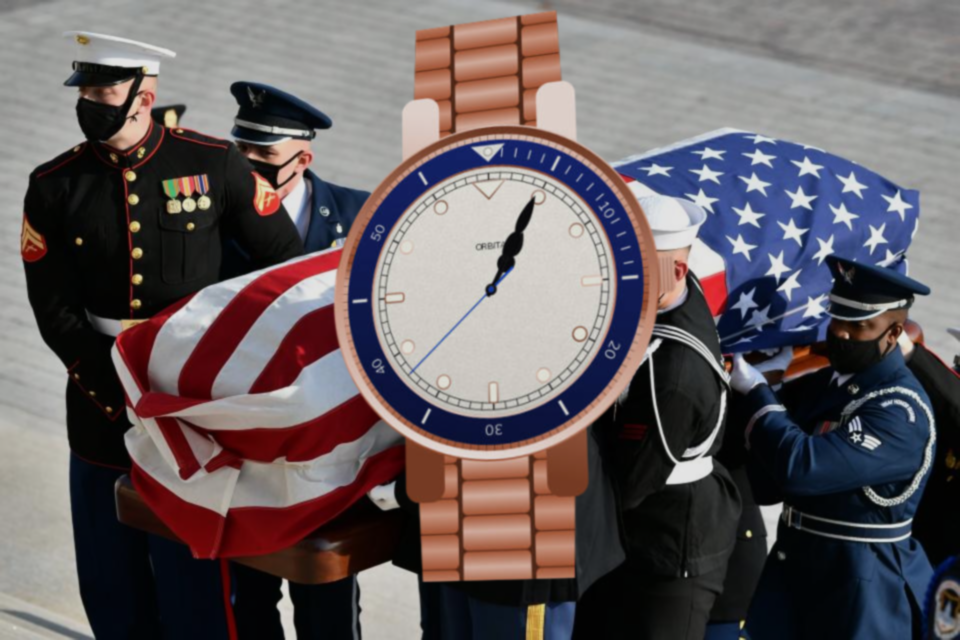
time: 1:04:38
